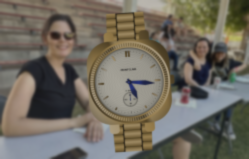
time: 5:16
